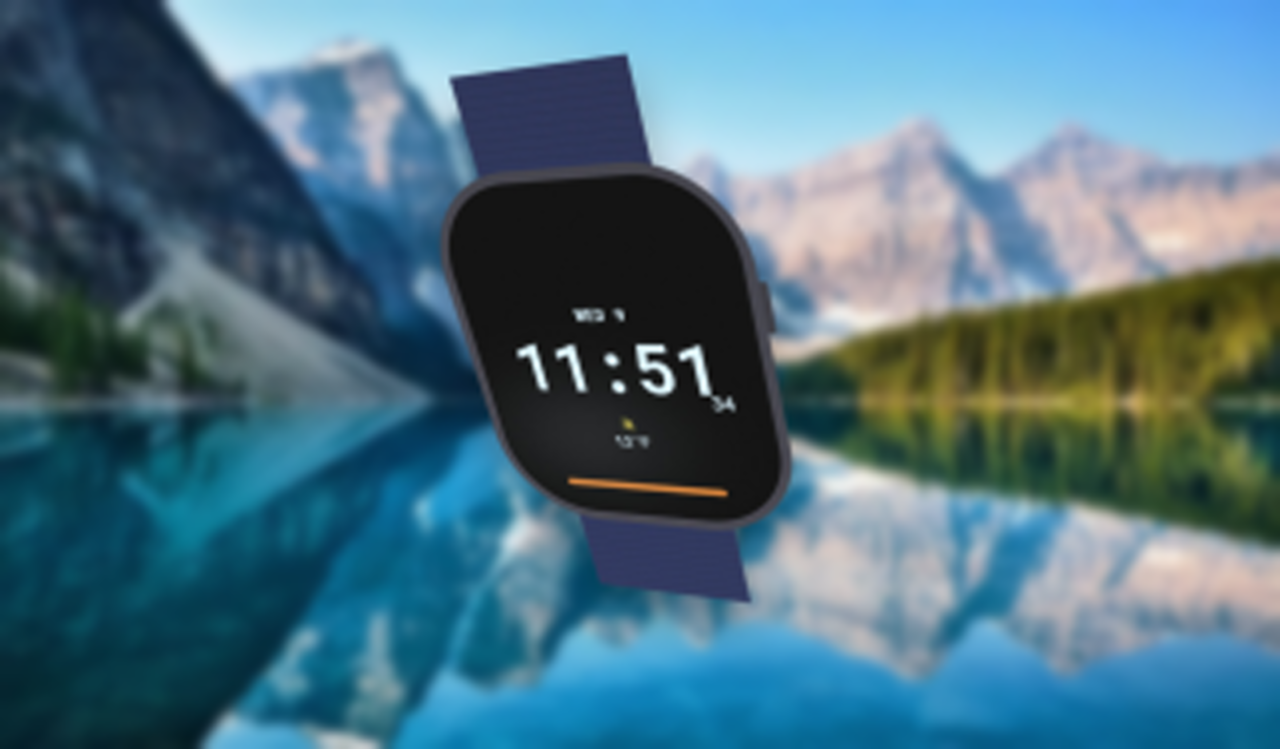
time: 11:51
